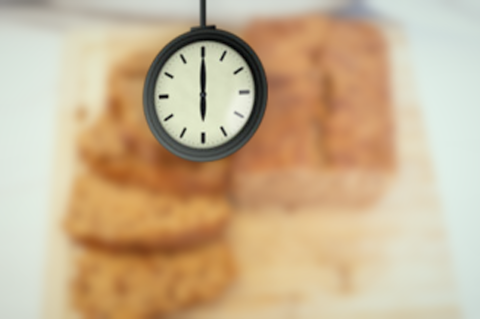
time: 6:00
